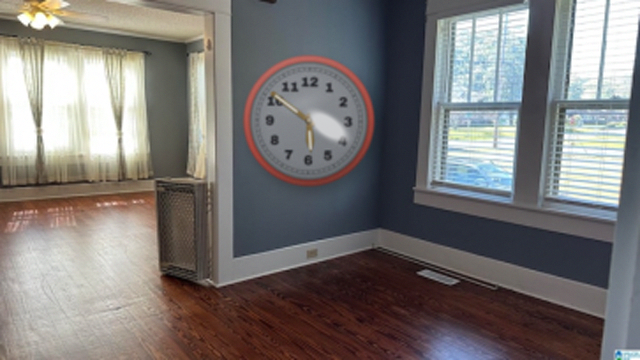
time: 5:51
